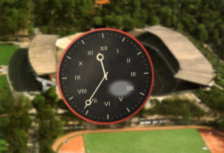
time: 11:36
